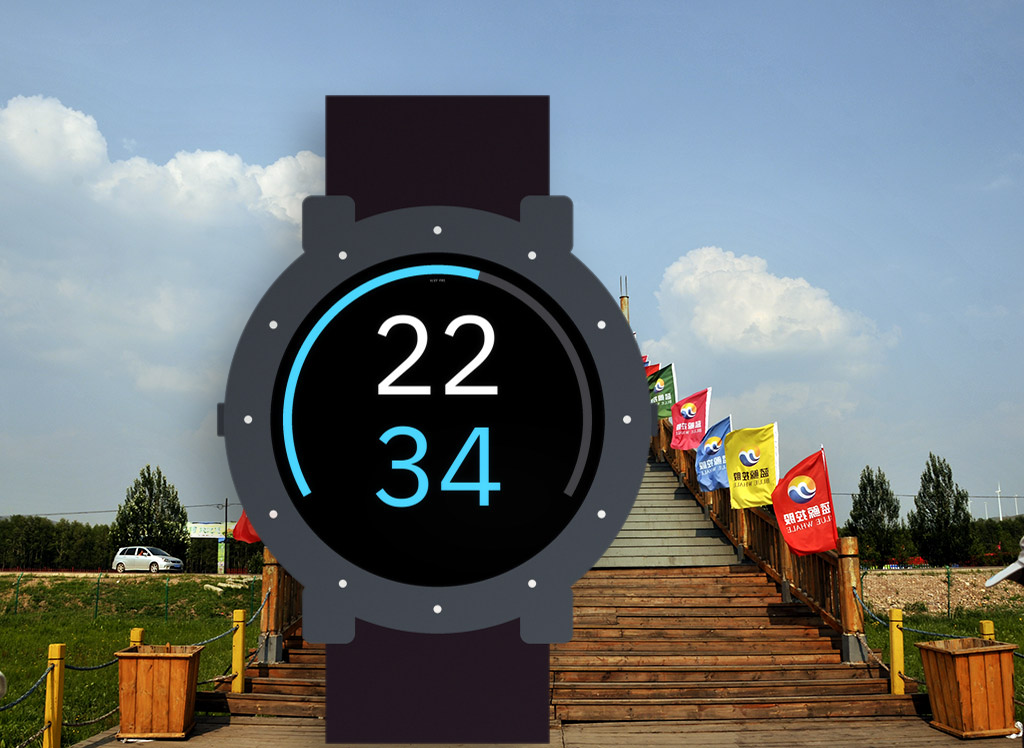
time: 22:34
